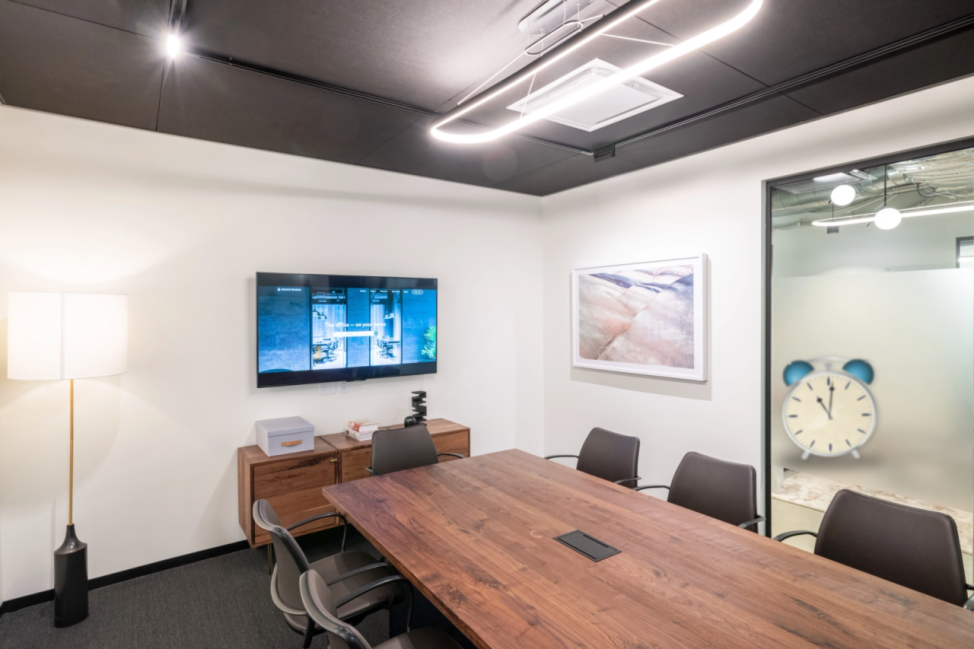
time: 11:01
